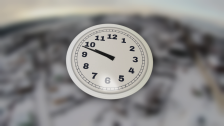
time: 9:48
